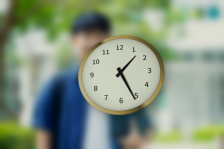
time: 1:26
